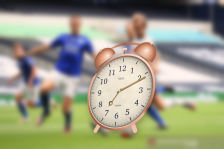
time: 7:11
